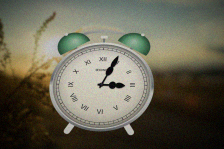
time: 3:04
